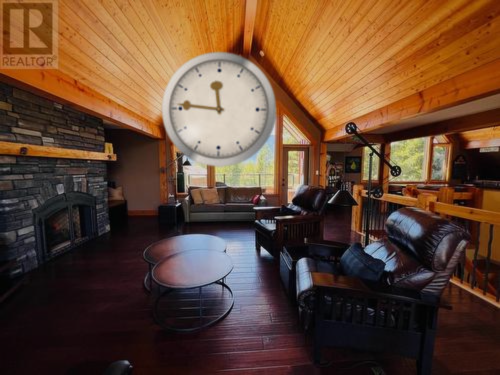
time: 11:46
